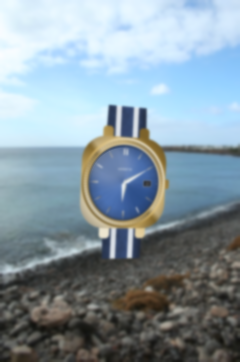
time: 6:10
